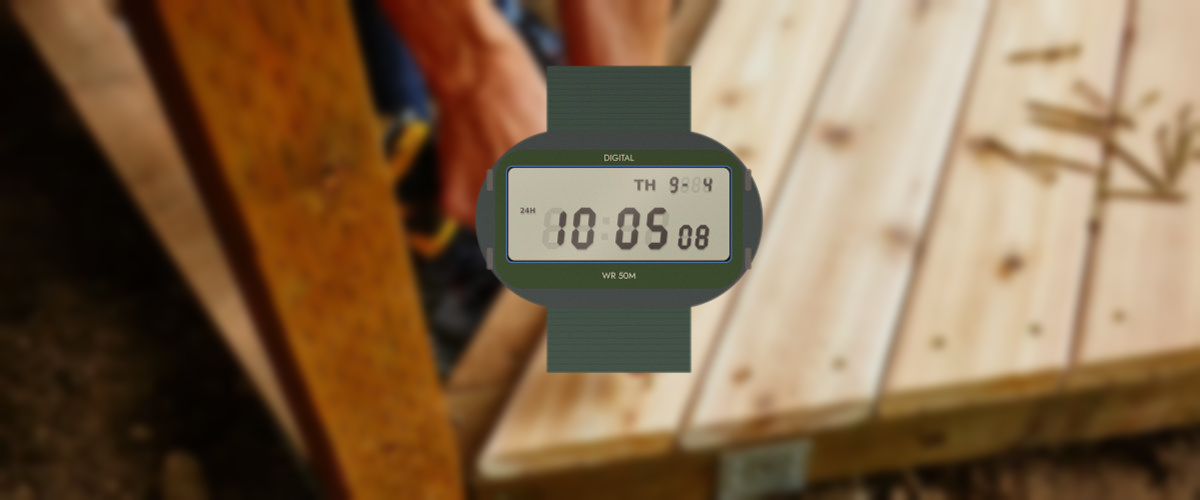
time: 10:05:08
